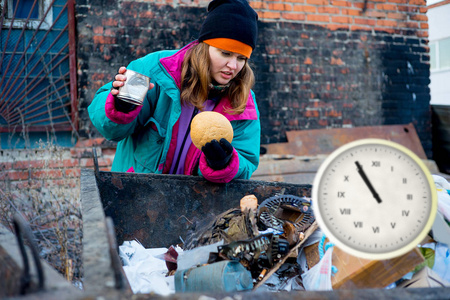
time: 10:55
